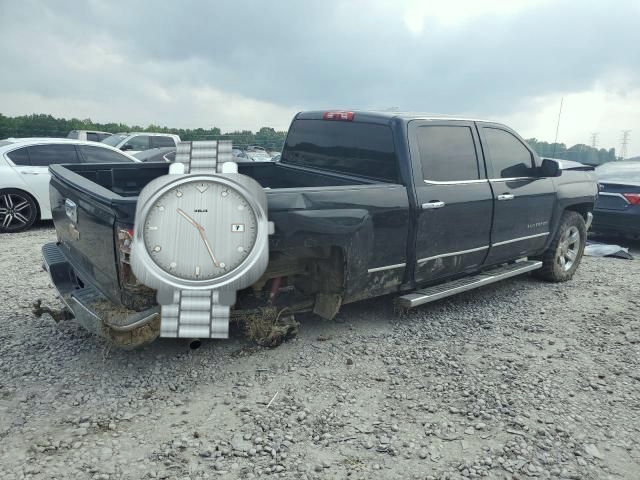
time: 10:26
